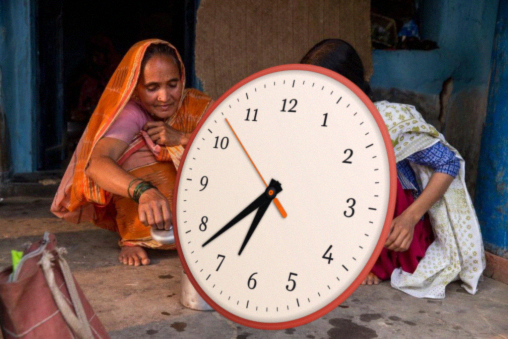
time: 6:37:52
